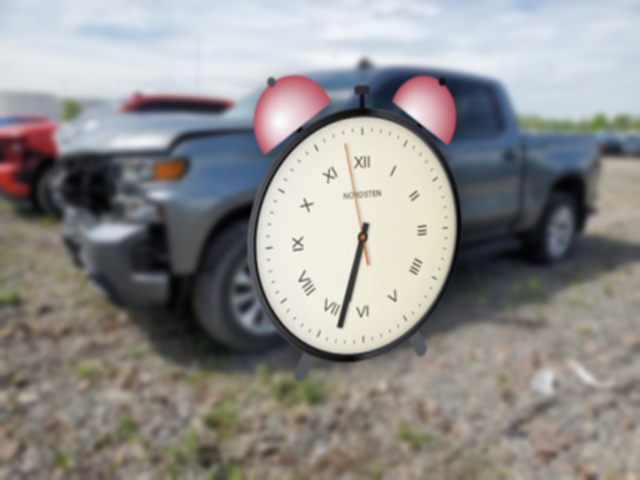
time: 6:32:58
